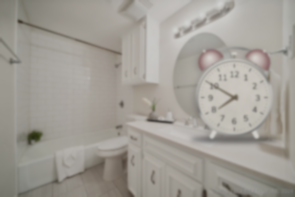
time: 7:50
